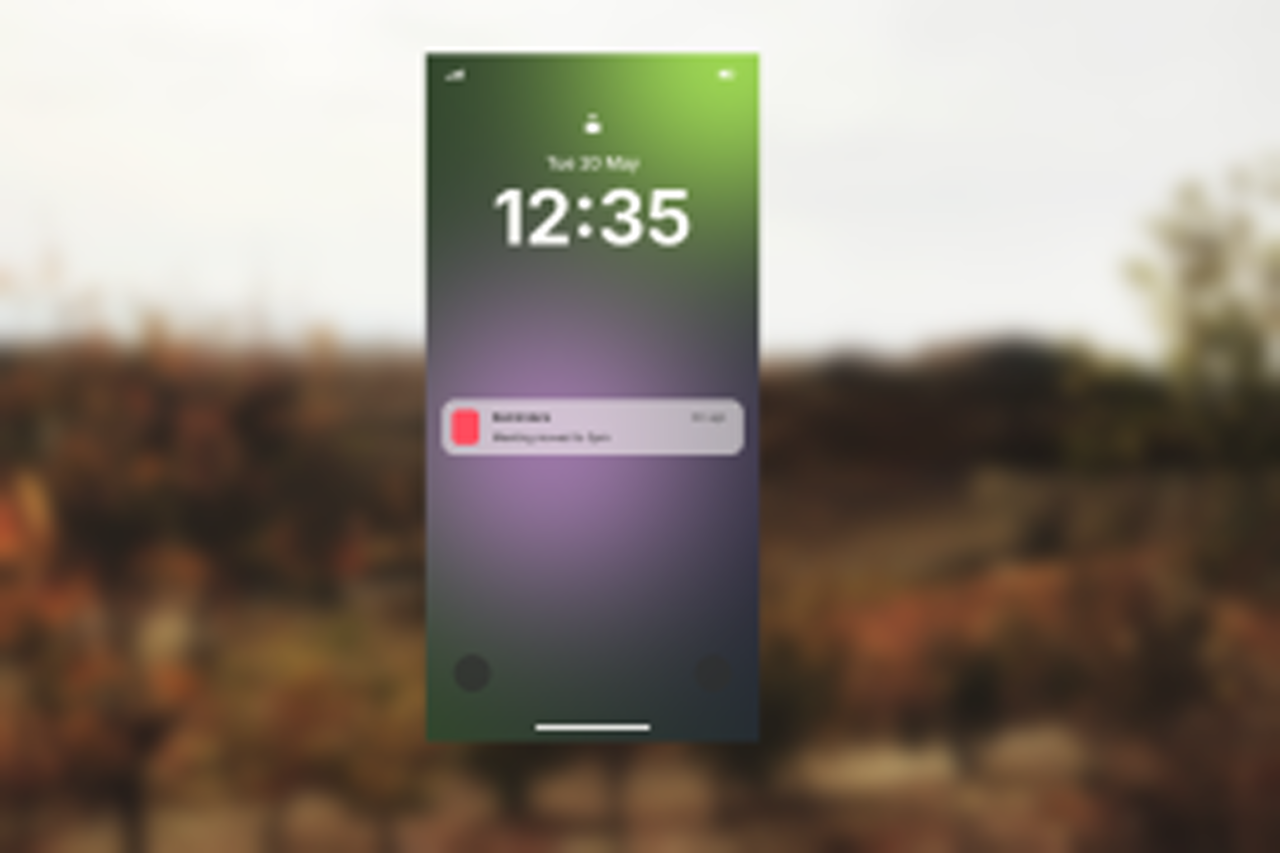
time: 12:35
